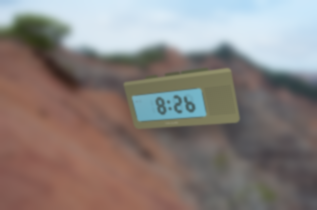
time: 8:26
